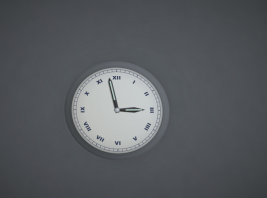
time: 2:58
